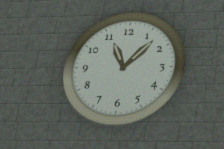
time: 11:07
